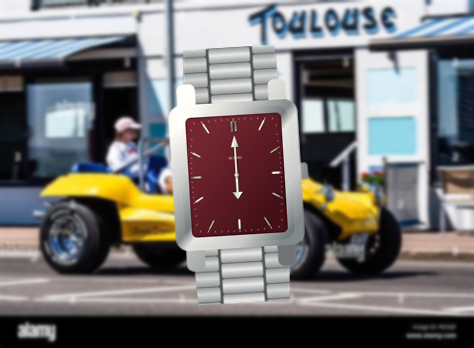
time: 6:00
